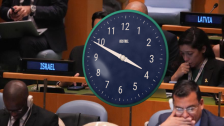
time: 3:49
